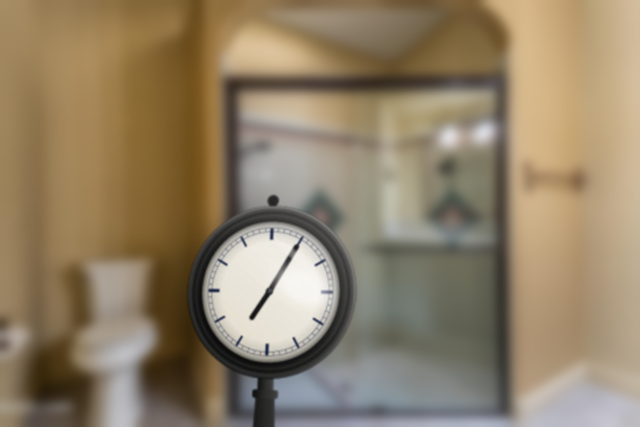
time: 7:05
